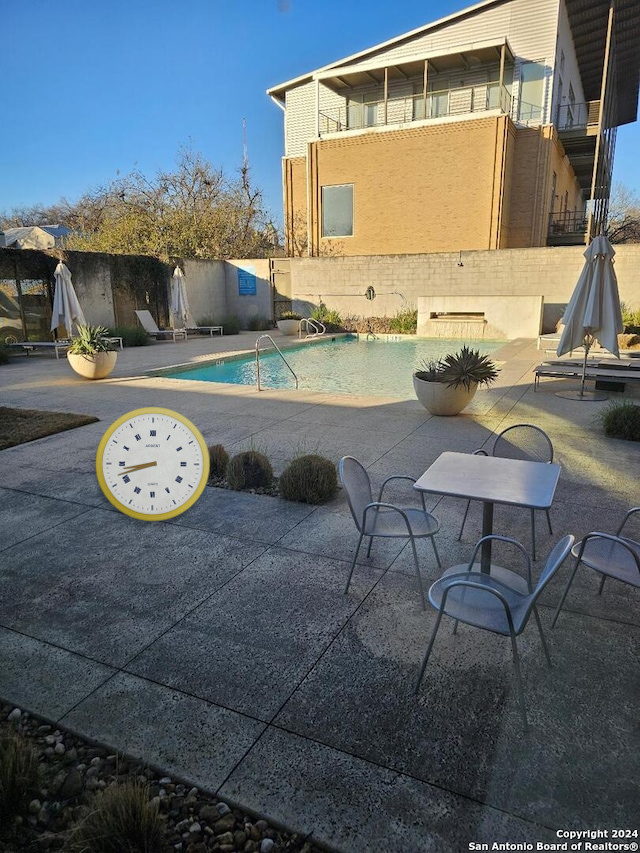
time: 8:42
